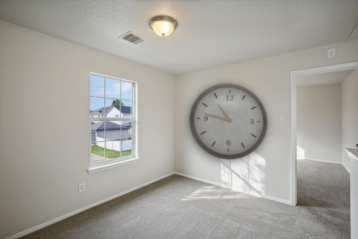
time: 10:47
